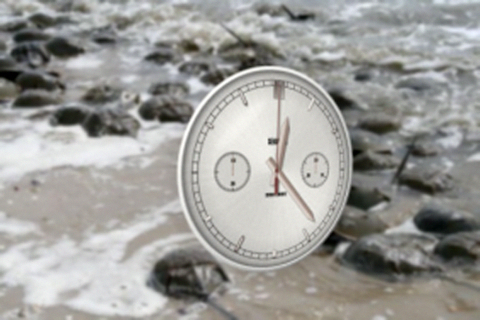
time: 12:23
